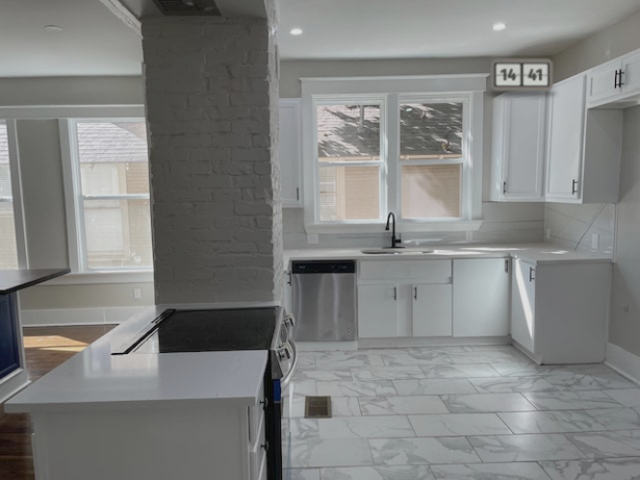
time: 14:41
